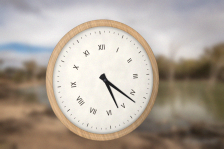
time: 5:22
